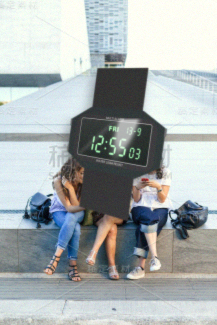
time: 12:55:03
